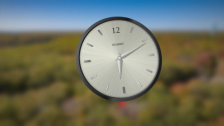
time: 6:11
